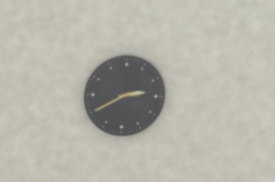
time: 2:40
